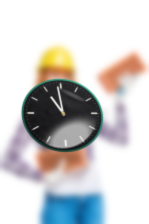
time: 10:59
